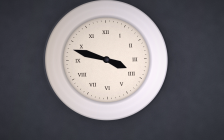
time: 3:48
